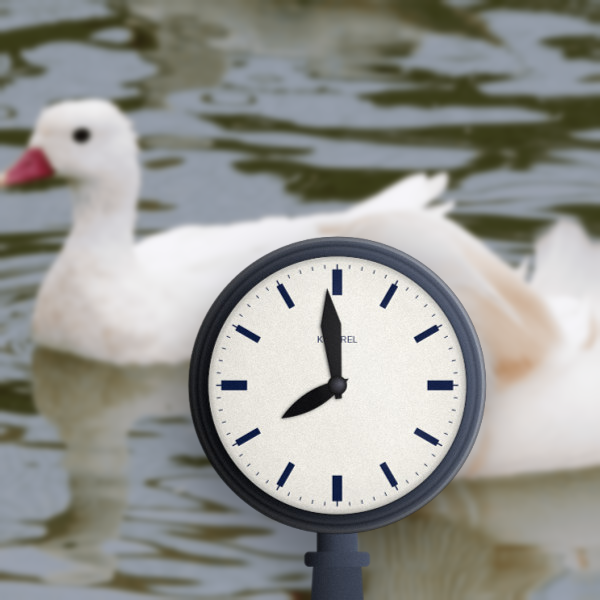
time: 7:59
